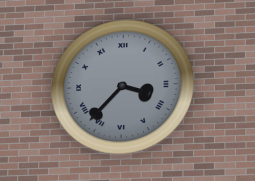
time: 3:37
